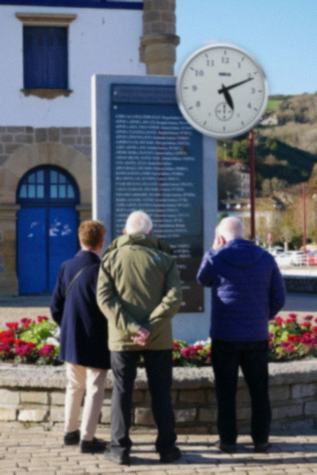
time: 5:11
